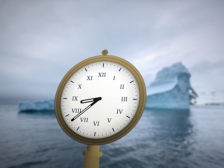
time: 8:38
